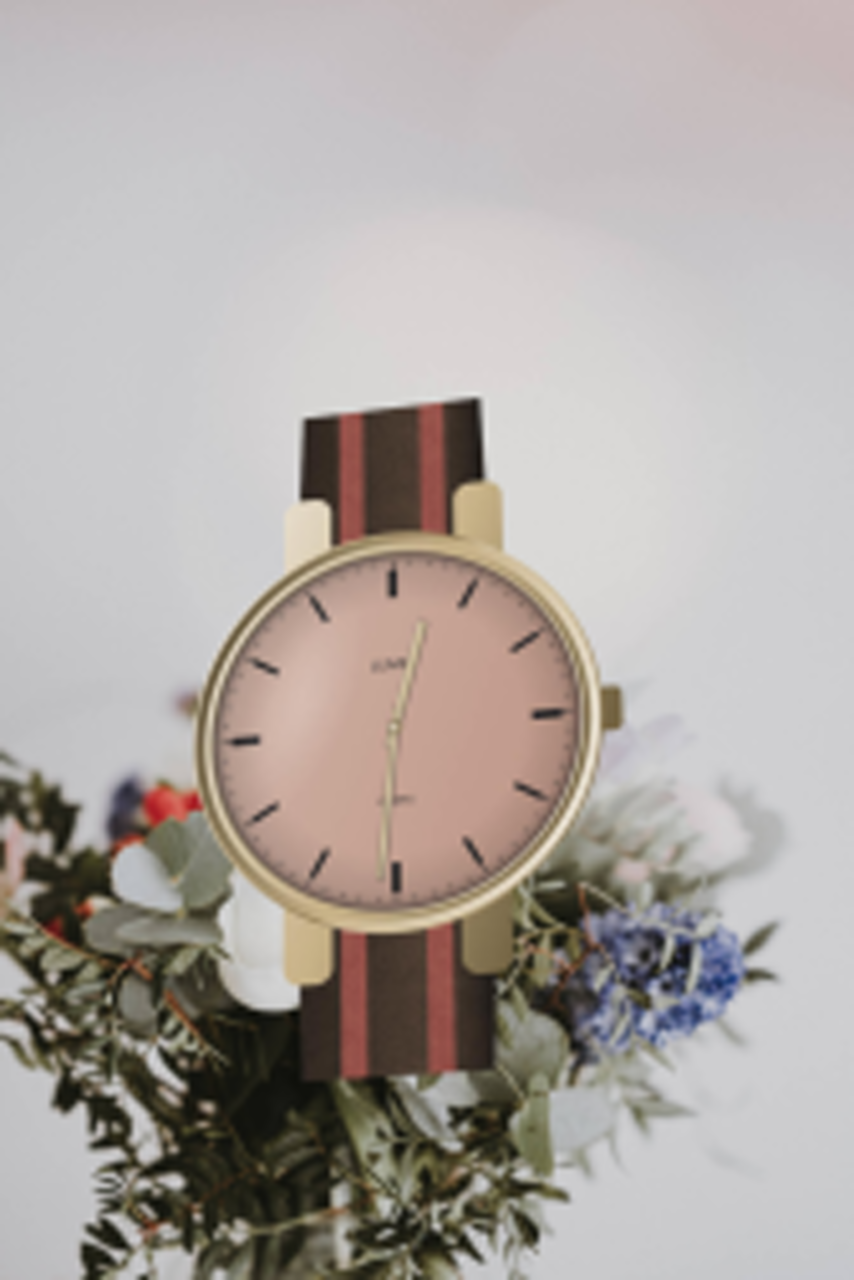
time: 12:31
